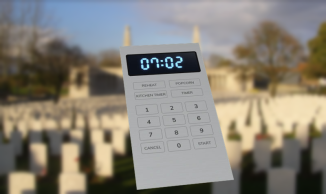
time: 7:02
